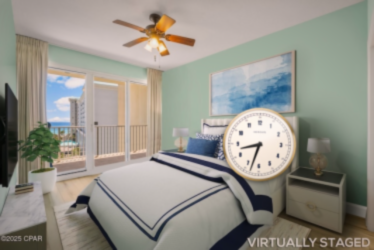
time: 8:33
